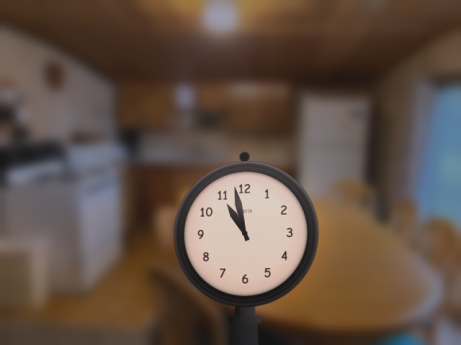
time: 10:58
